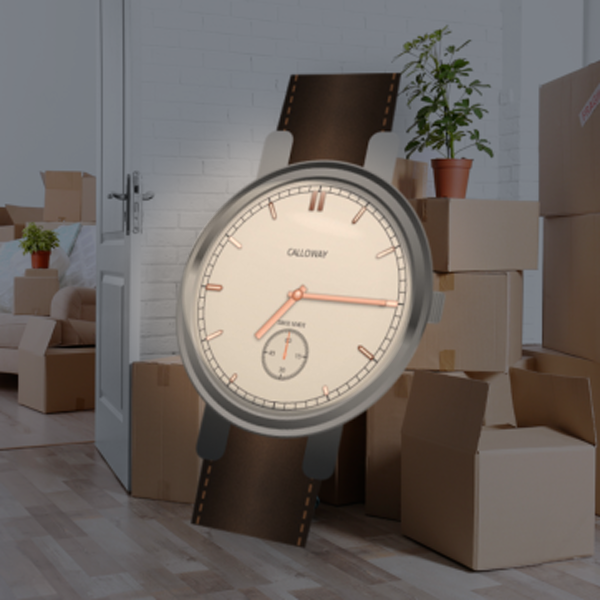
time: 7:15
